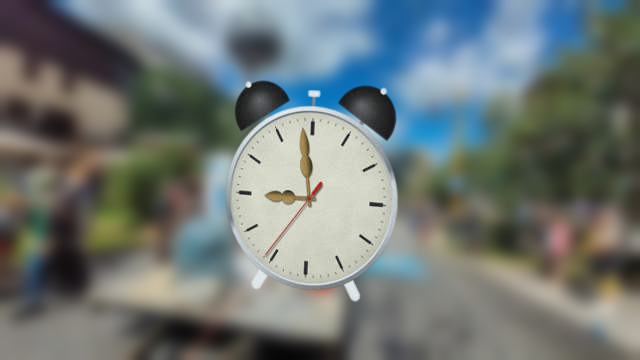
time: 8:58:36
